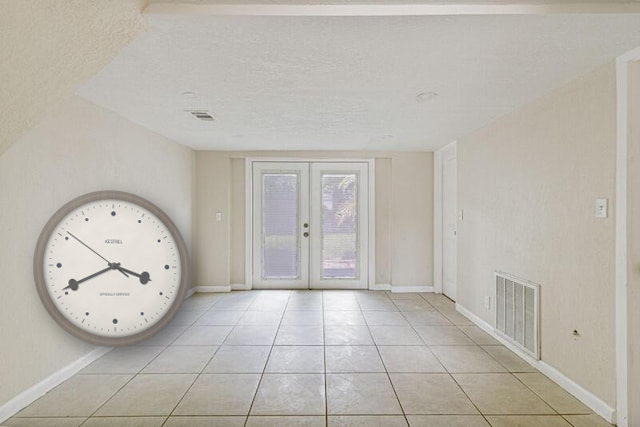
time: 3:40:51
